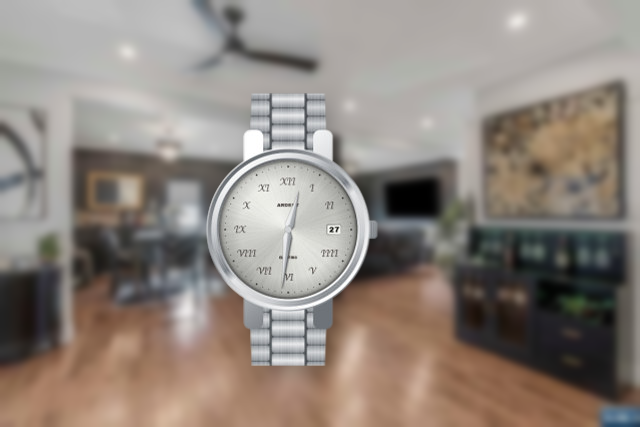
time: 12:31
